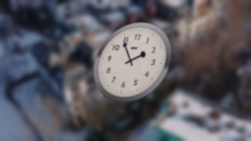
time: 1:54
